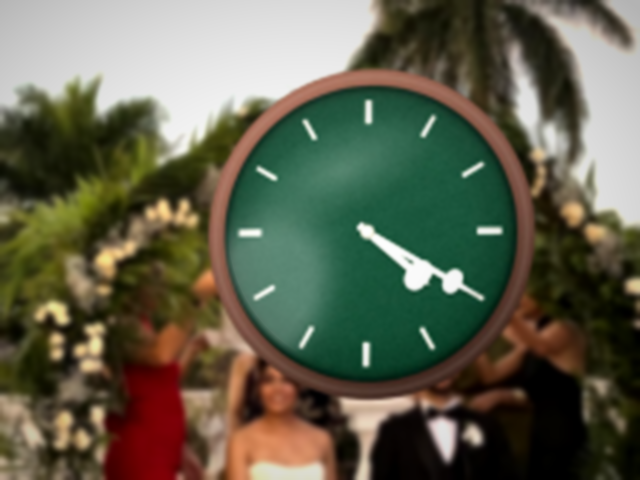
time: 4:20
